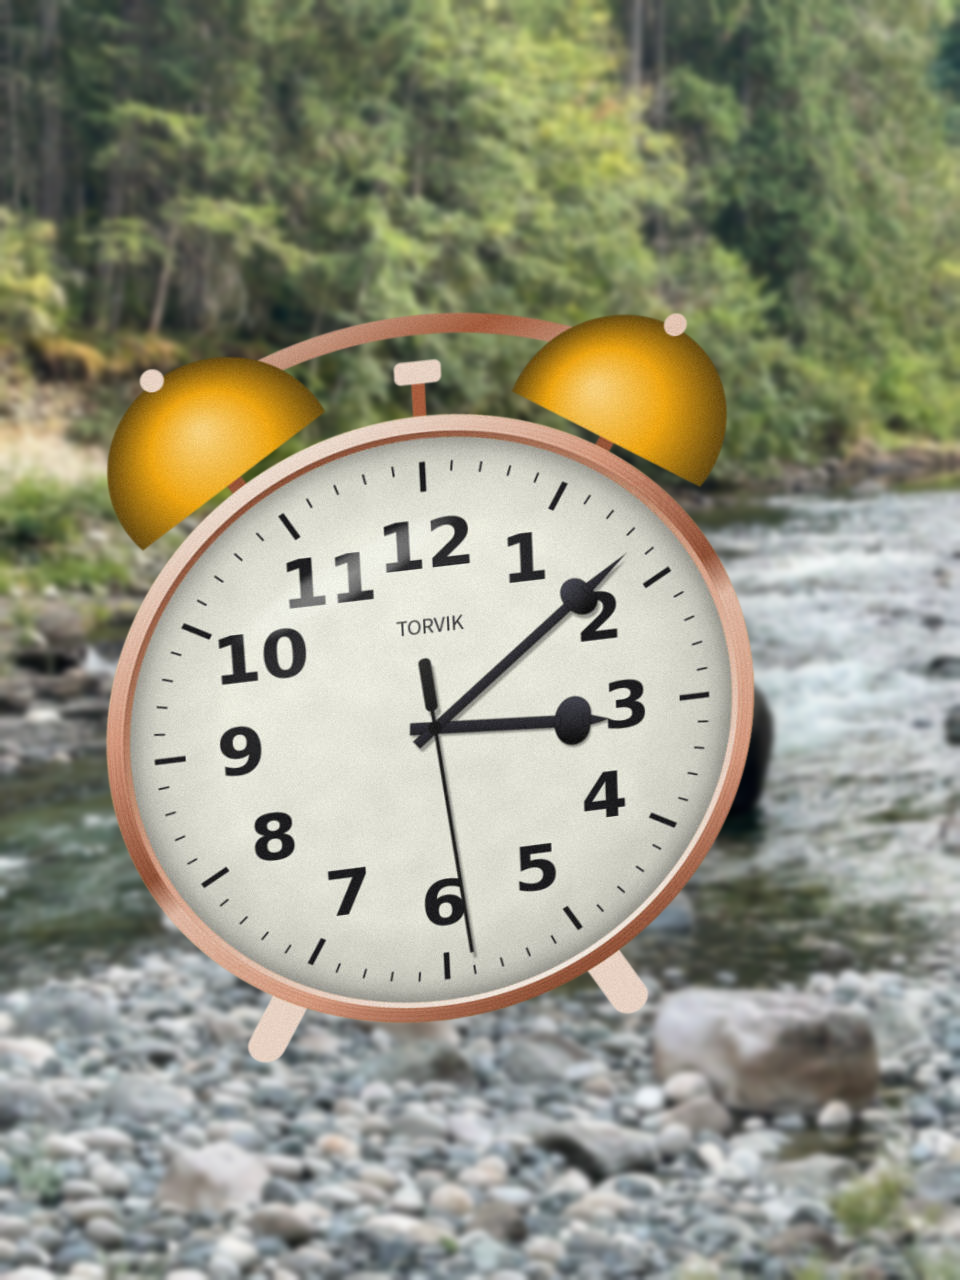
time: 3:08:29
